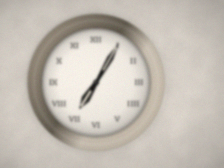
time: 7:05
